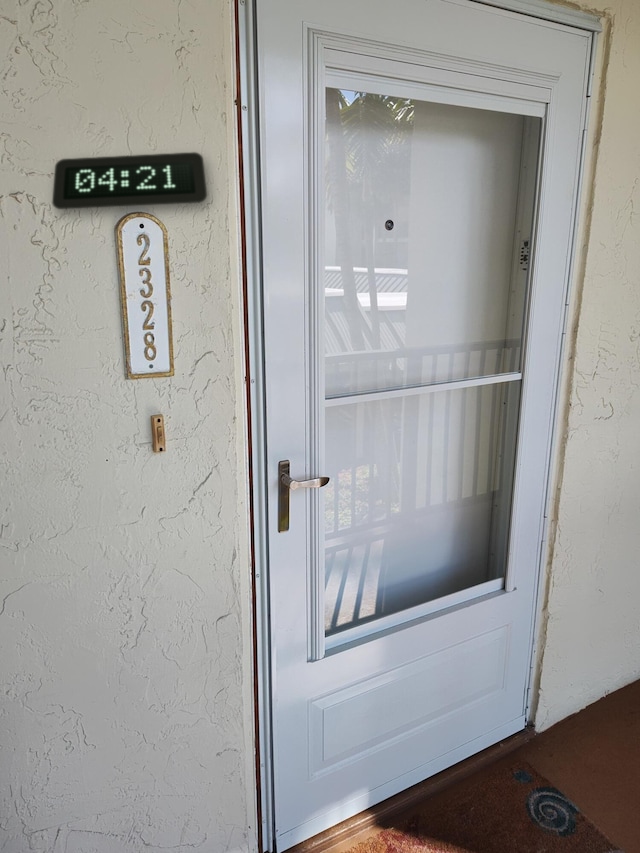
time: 4:21
